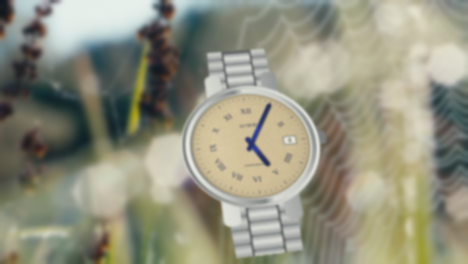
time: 5:05
